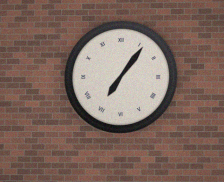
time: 7:06
